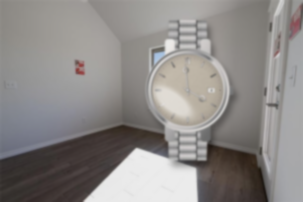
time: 3:59
